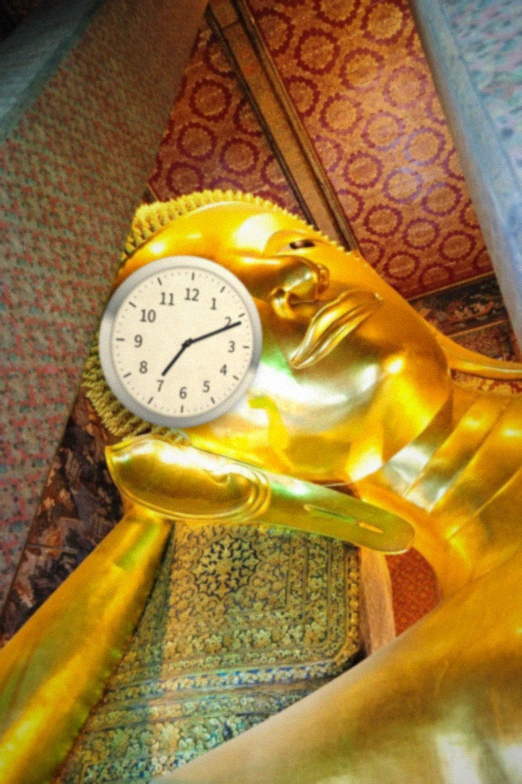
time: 7:11
